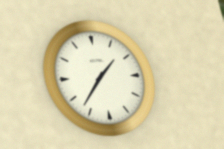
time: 1:37
